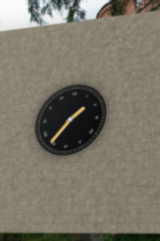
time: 1:36
